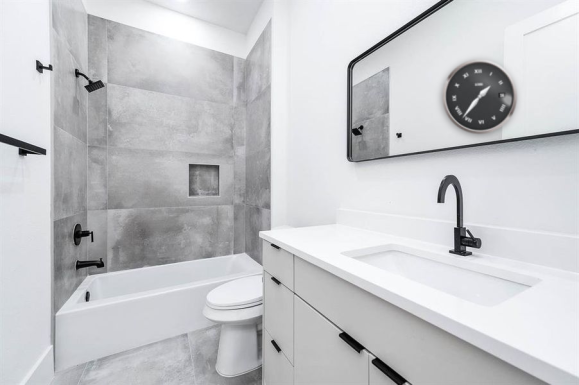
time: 1:37
